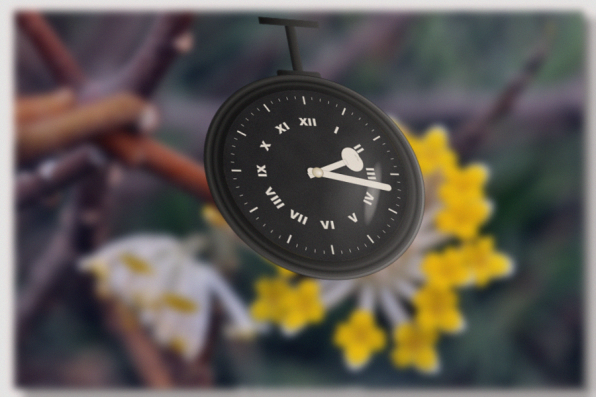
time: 2:17
